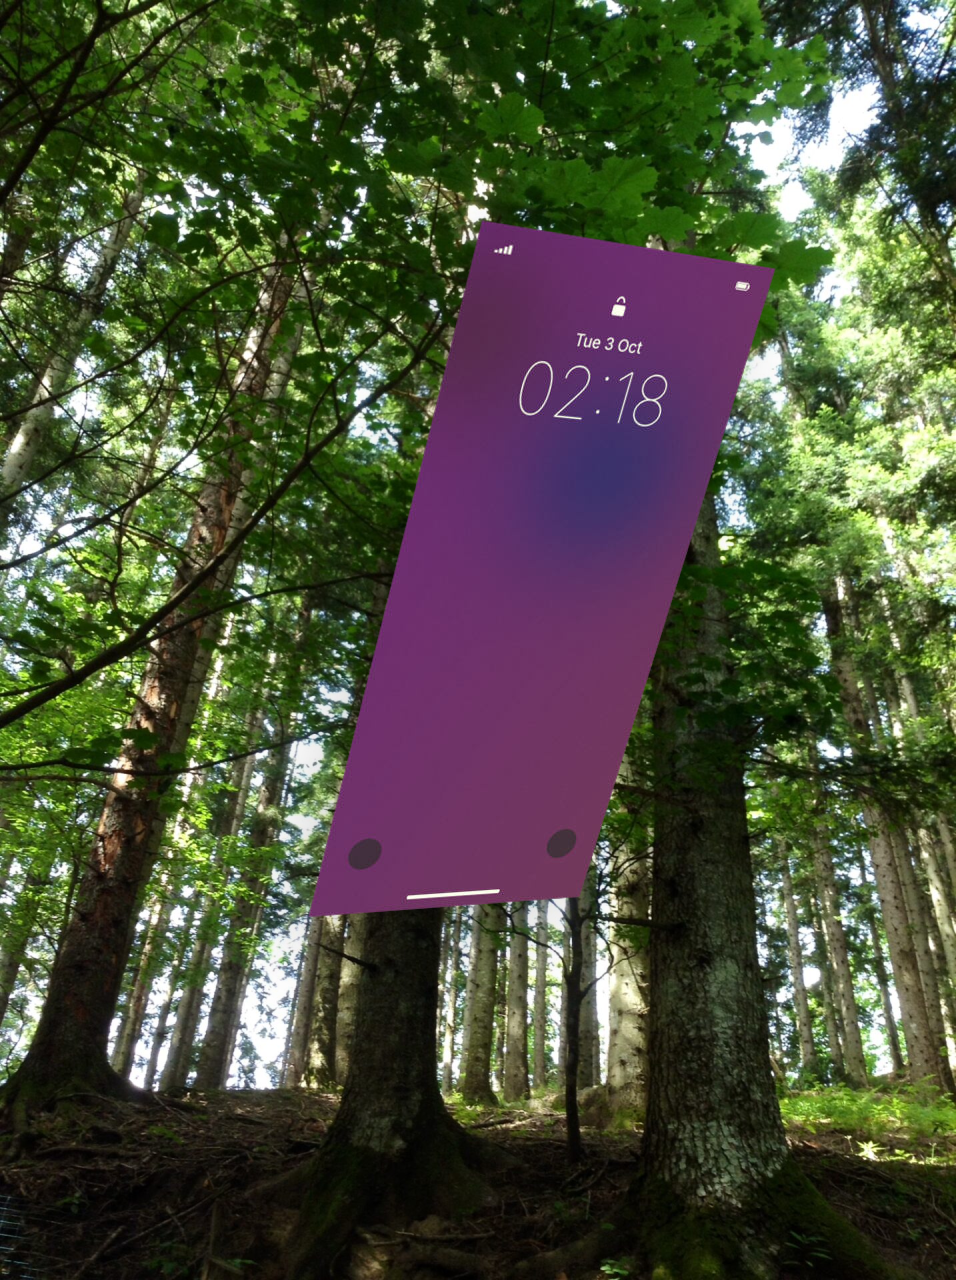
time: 2:18
